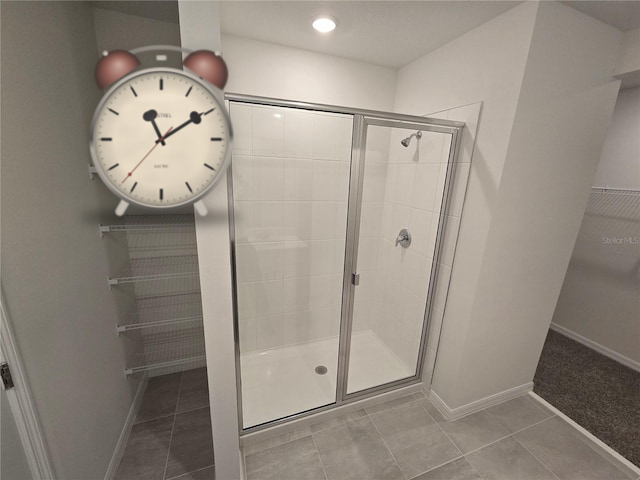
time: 11:09:37
